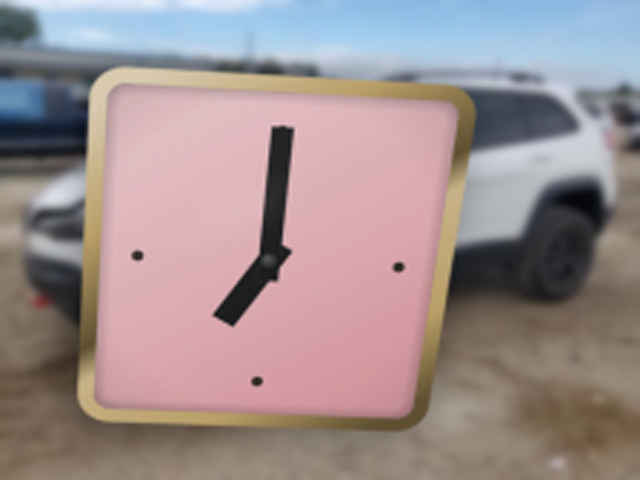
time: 7:00
